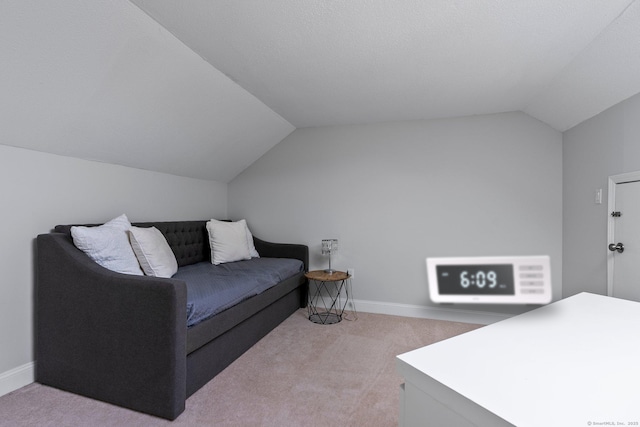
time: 6:09
